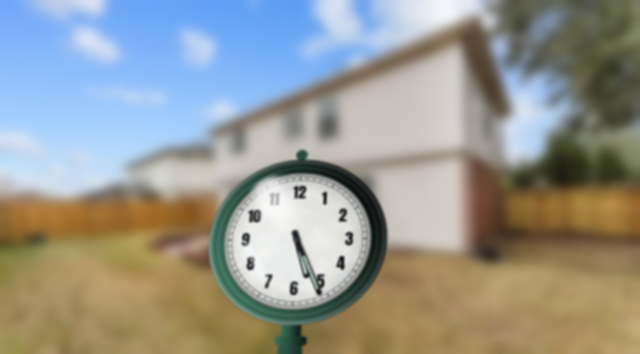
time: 5:26
